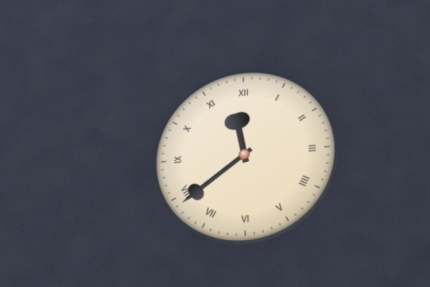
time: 11:39
